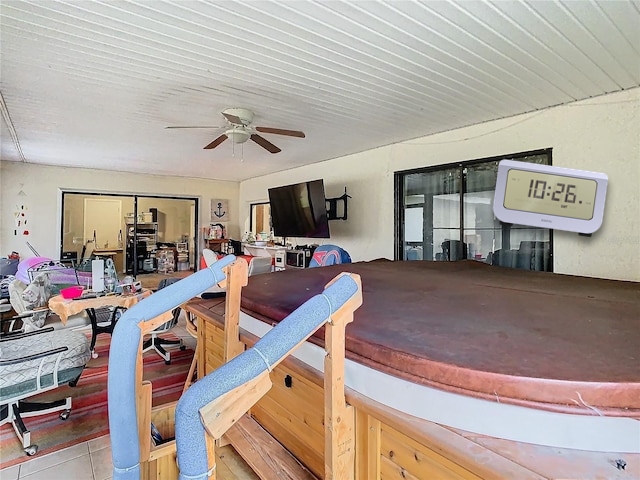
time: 10:26
